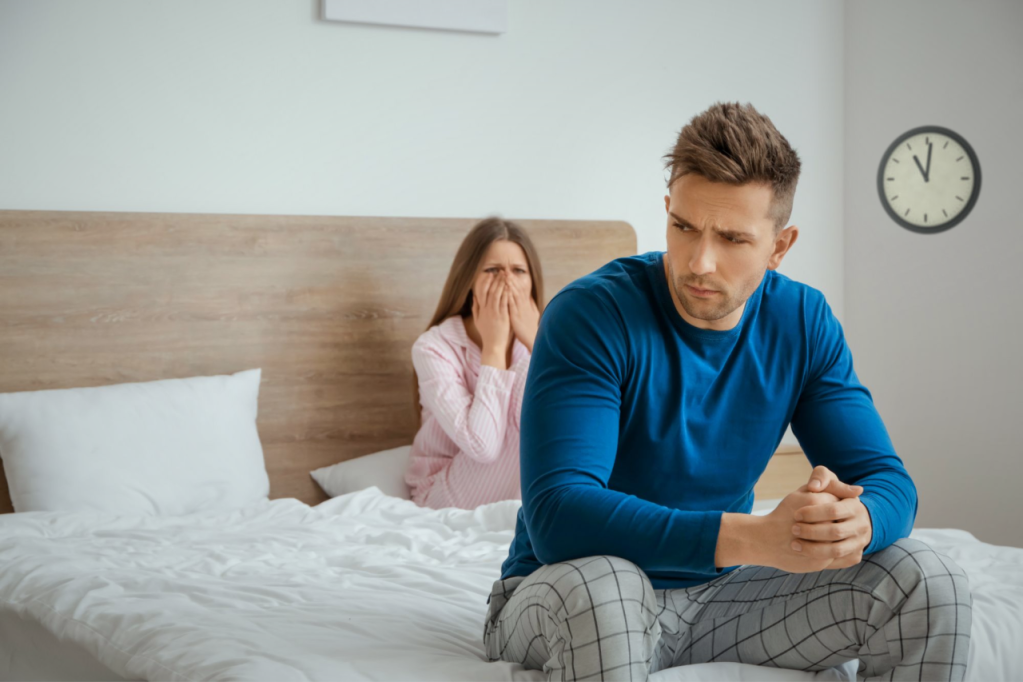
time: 11:01
